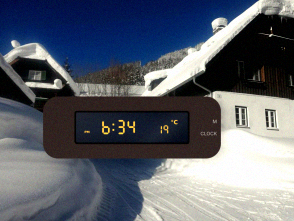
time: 6:34
